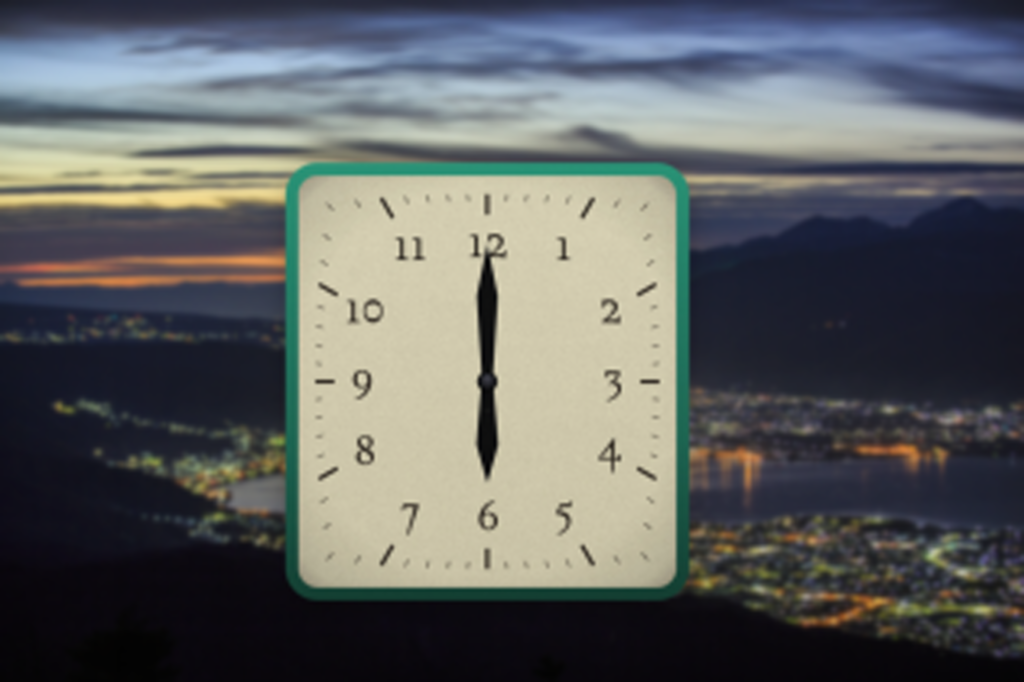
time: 6:00
